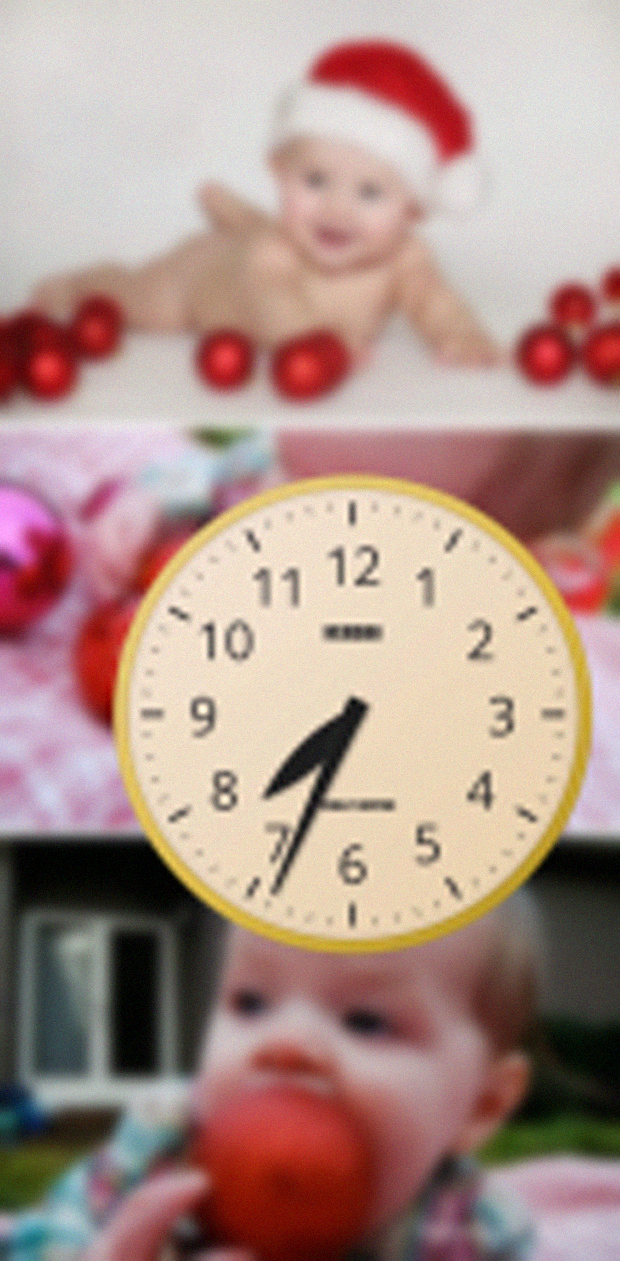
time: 7:34
